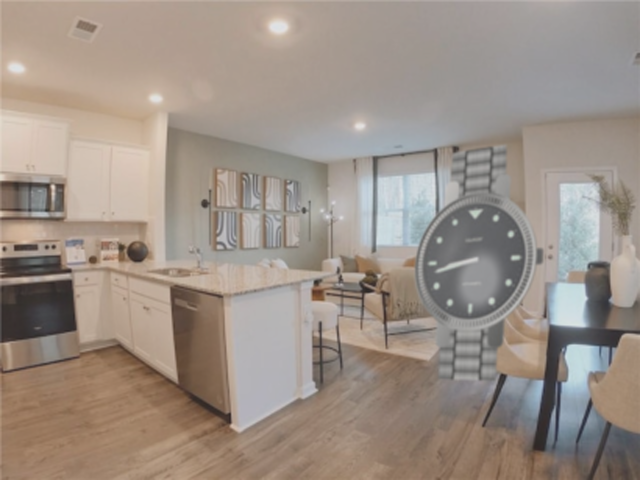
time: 8:43
